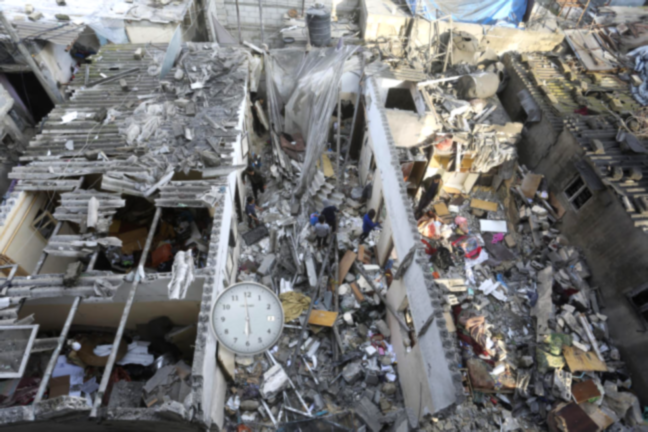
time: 5:59
